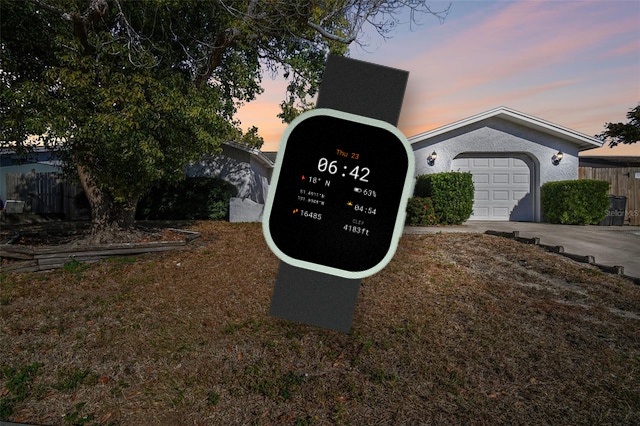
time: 6:42
